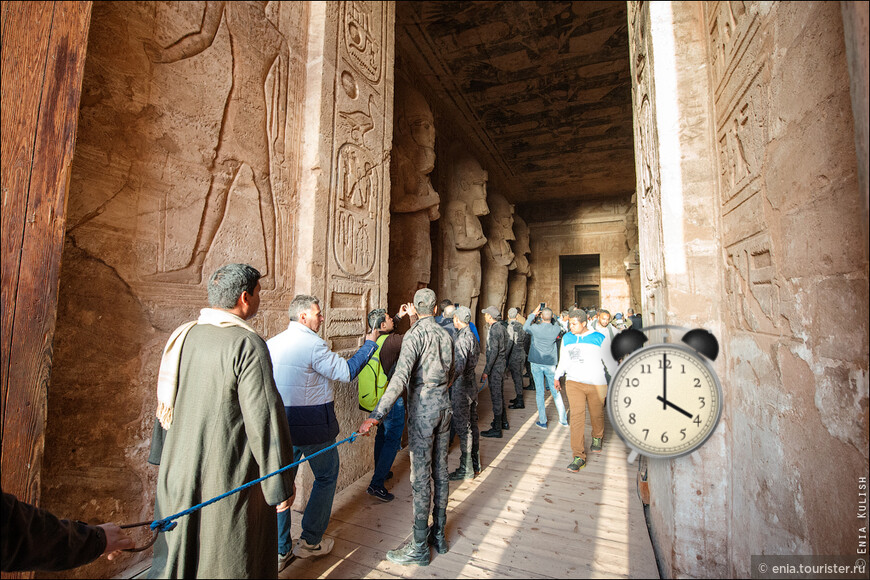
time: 4:00
